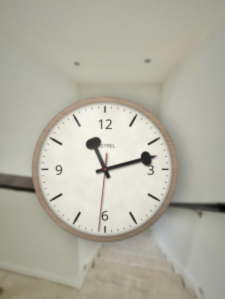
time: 11:12:31
